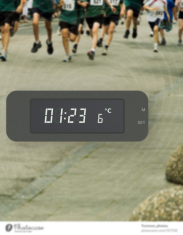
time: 1:23
